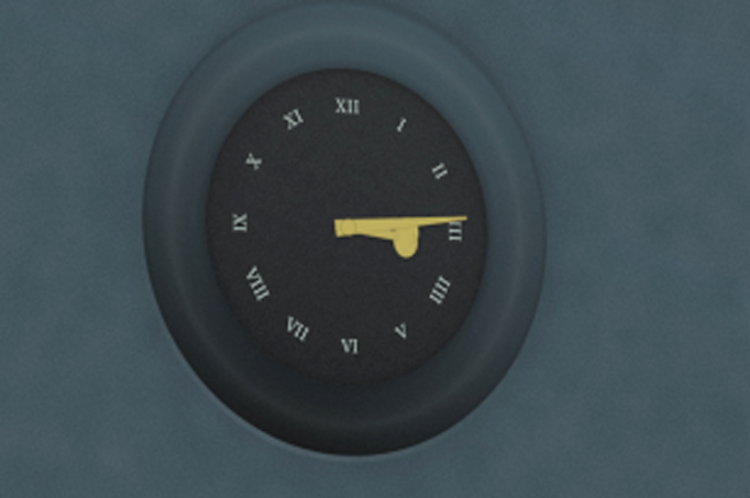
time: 3:14
